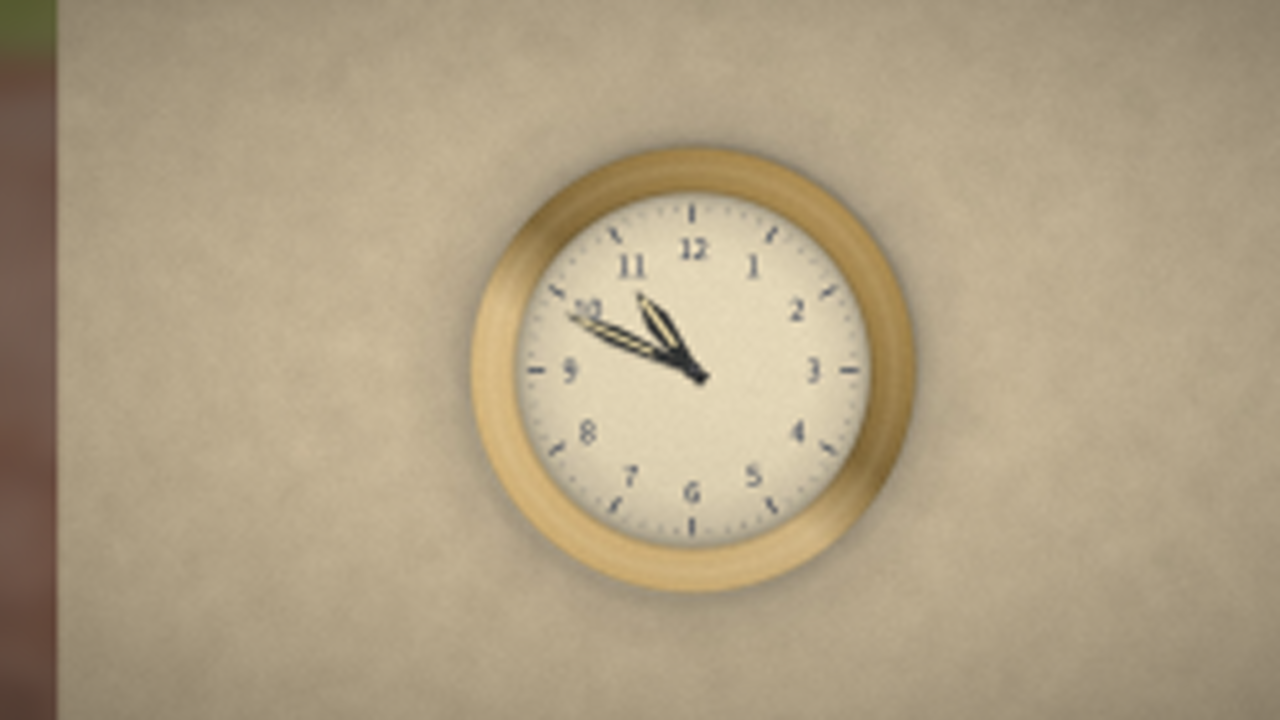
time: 10:49
